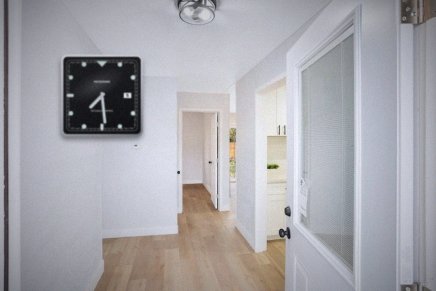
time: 7:29
